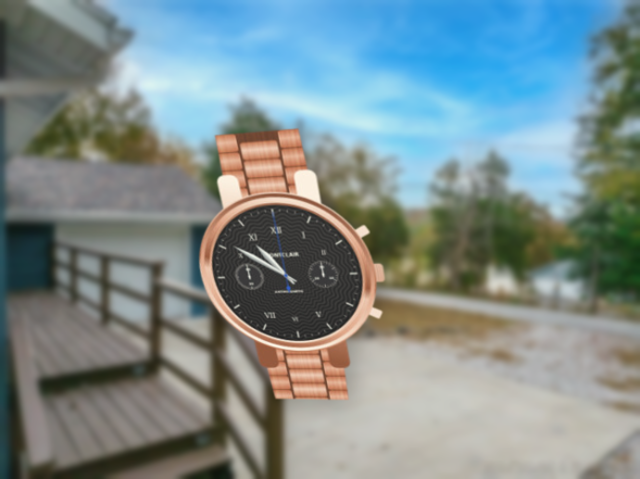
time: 10:51
